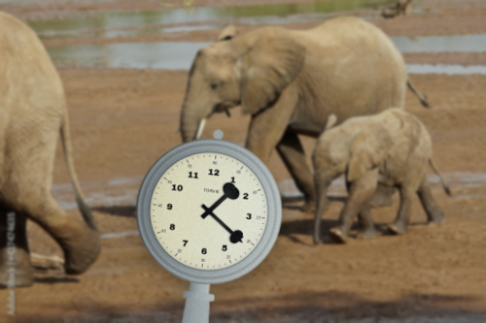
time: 1:21
